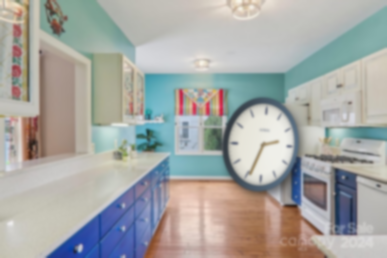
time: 2:34
